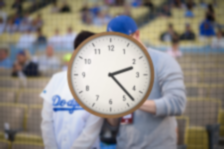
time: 2:23
